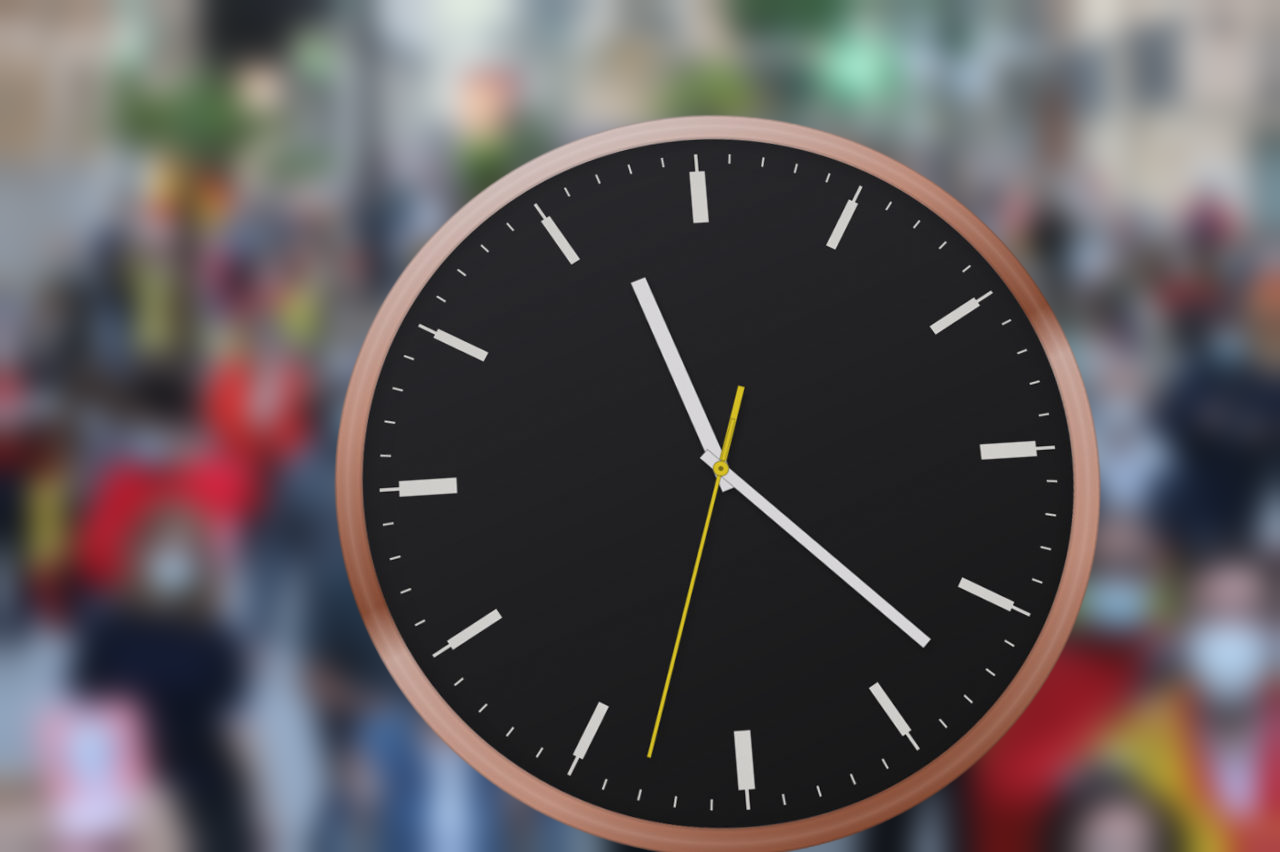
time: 11:22:33
